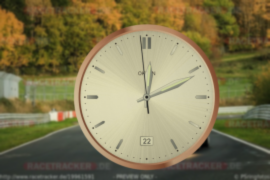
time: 12:10:59
